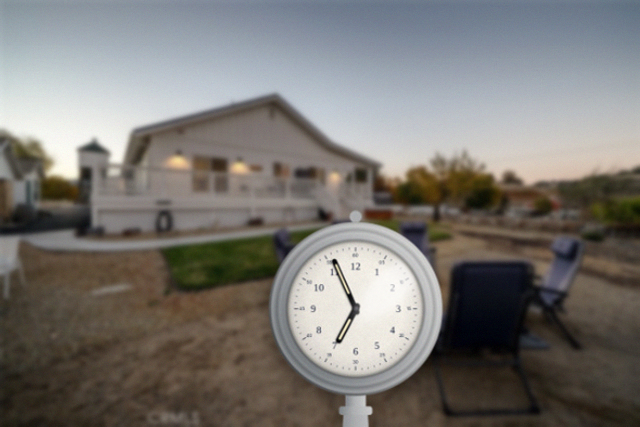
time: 6:56
